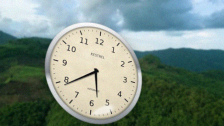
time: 5:39
